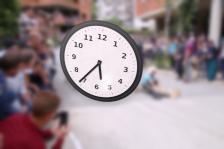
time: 5:36
